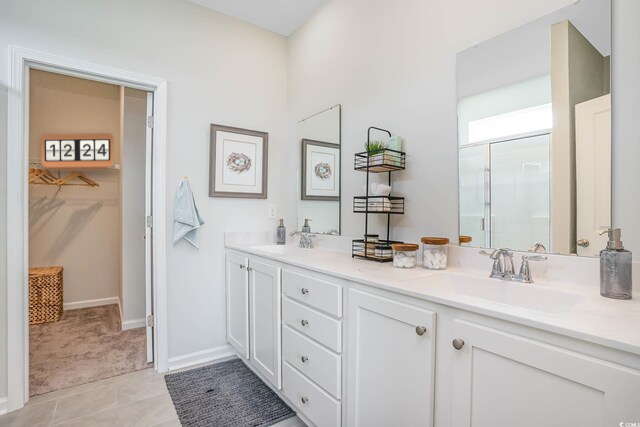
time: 12:24
